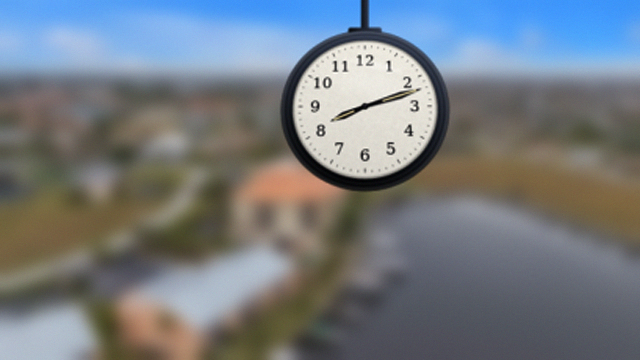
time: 8:12
